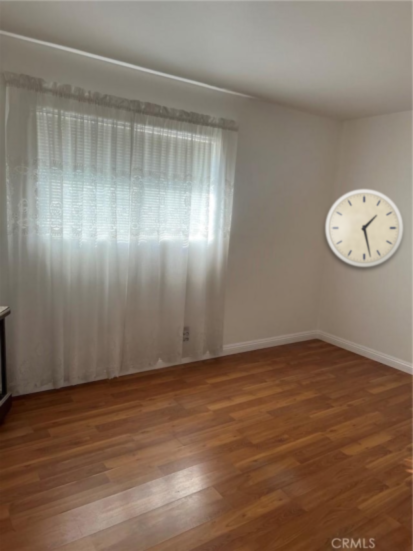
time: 1:28
